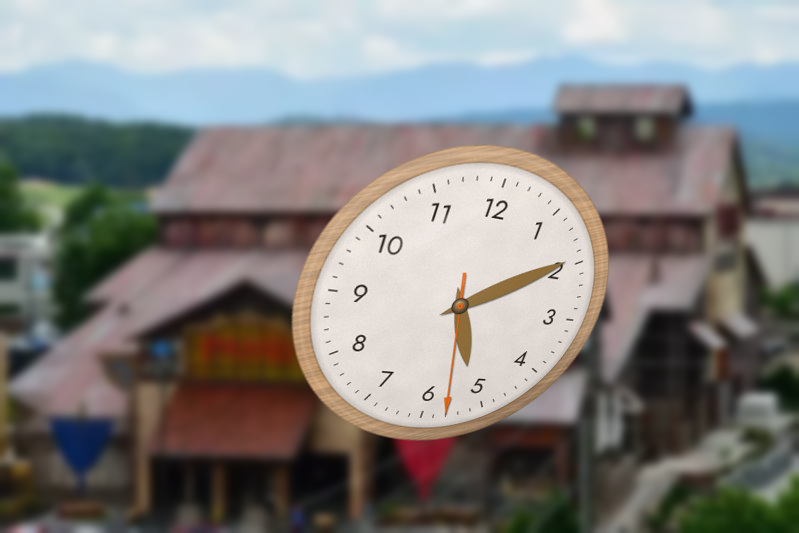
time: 5:09:28
